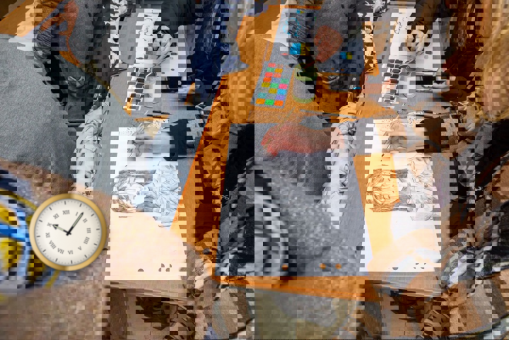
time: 10:07
